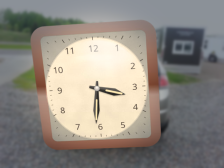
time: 3:31
